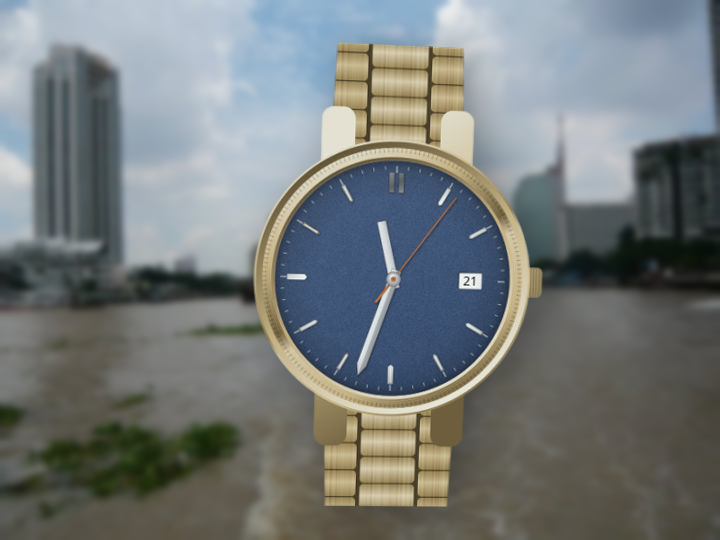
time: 11:33:06
